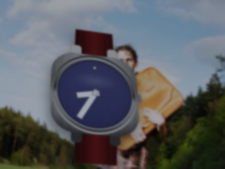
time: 8:35
